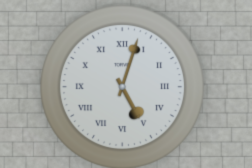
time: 5:03
